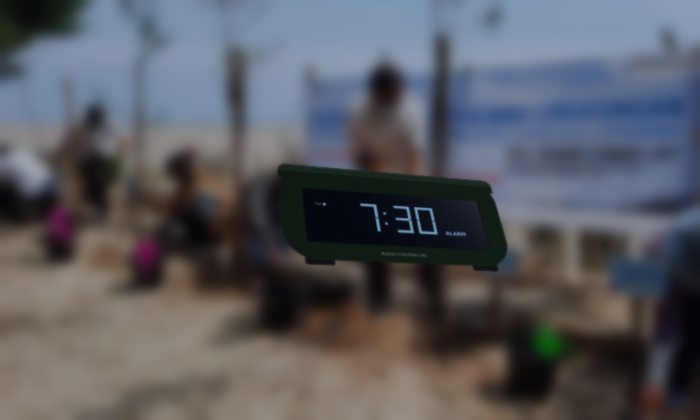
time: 7:30
